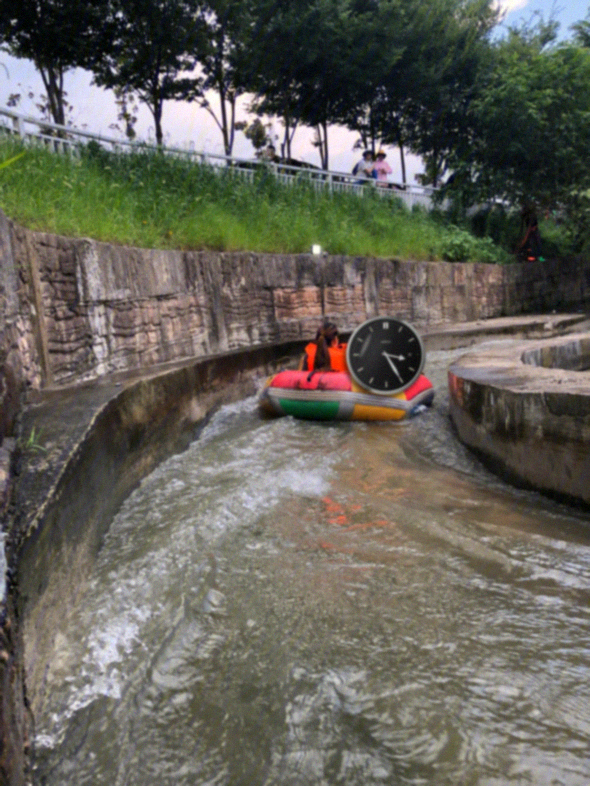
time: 3:25
